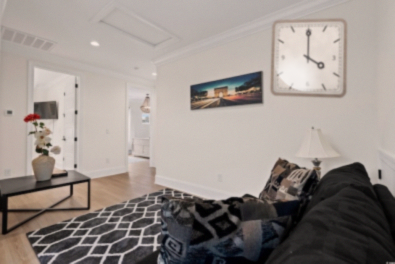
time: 4:00
